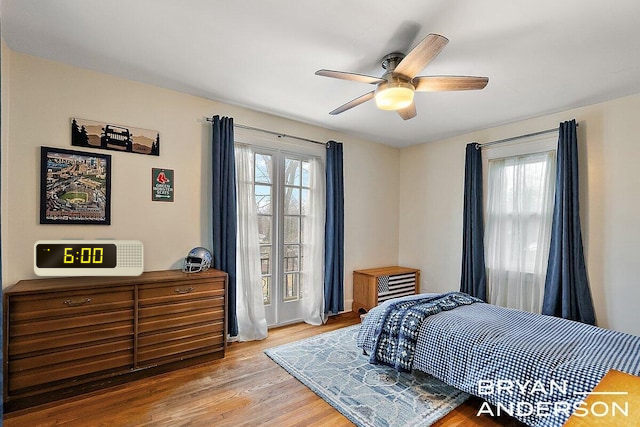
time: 6:00
